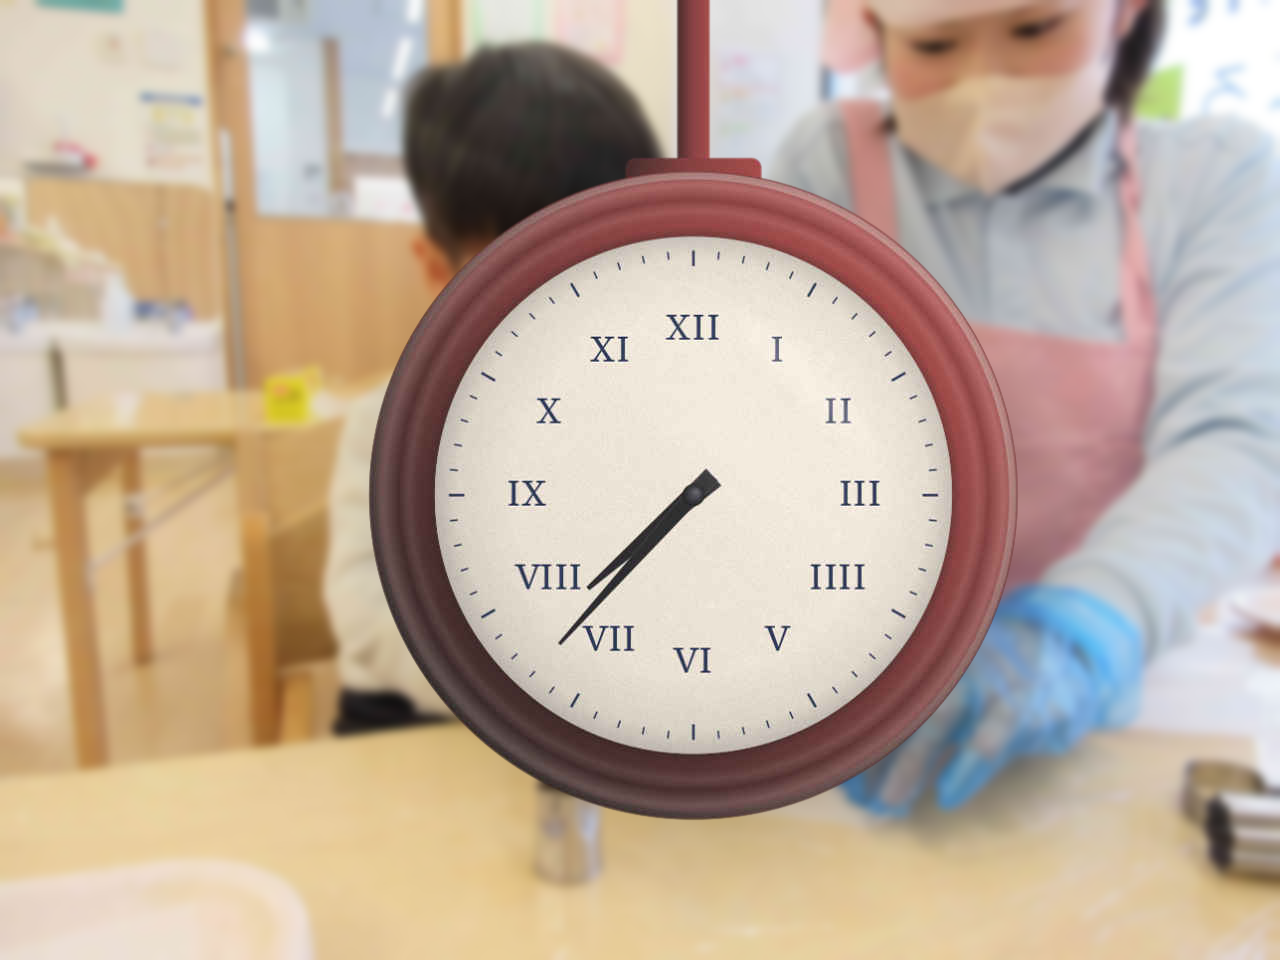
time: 7:37
